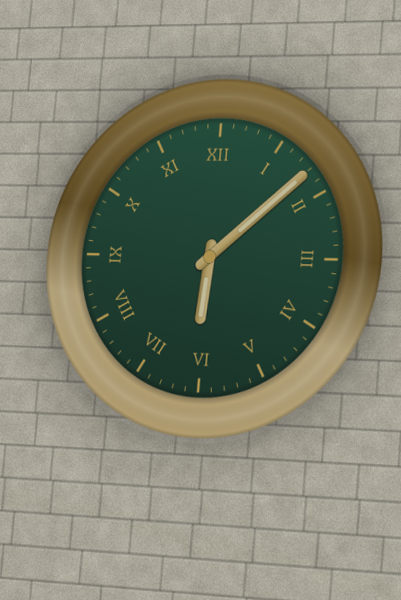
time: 6:08
